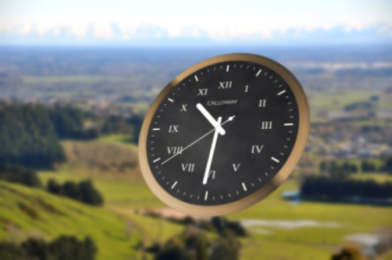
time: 10:30:39
